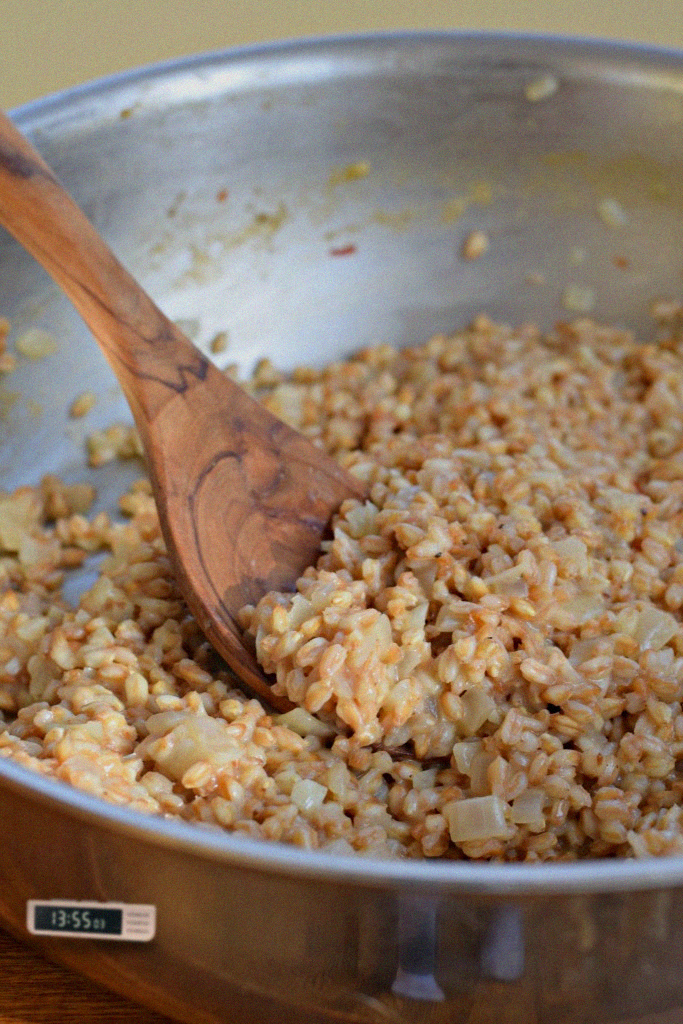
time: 13:55
